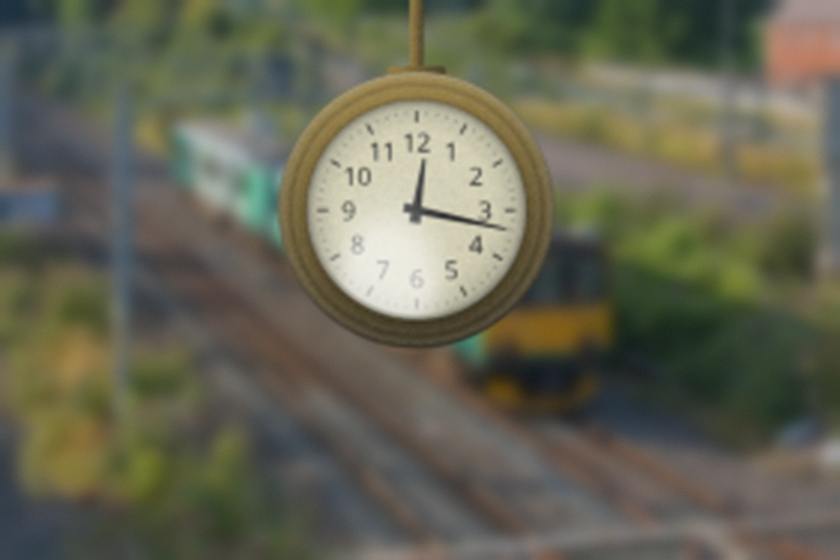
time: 12:17
